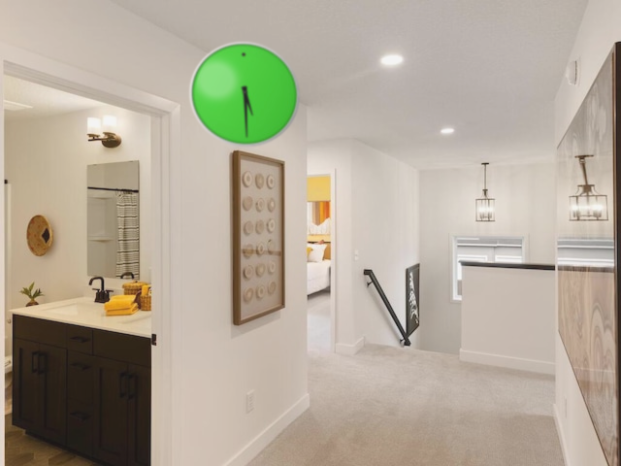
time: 5:30
